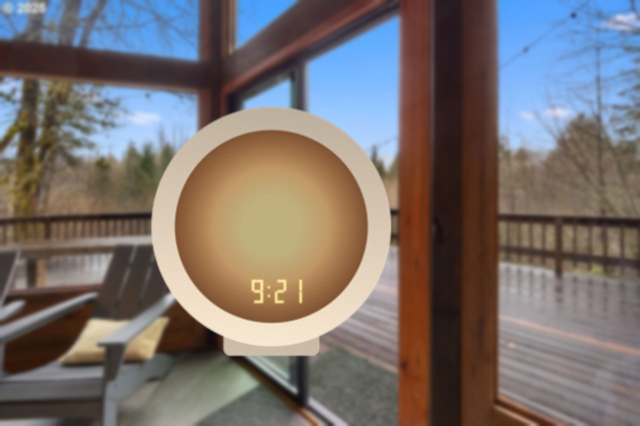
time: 9:21
